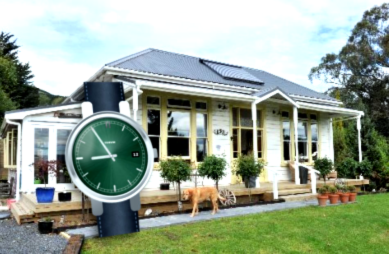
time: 8:55
